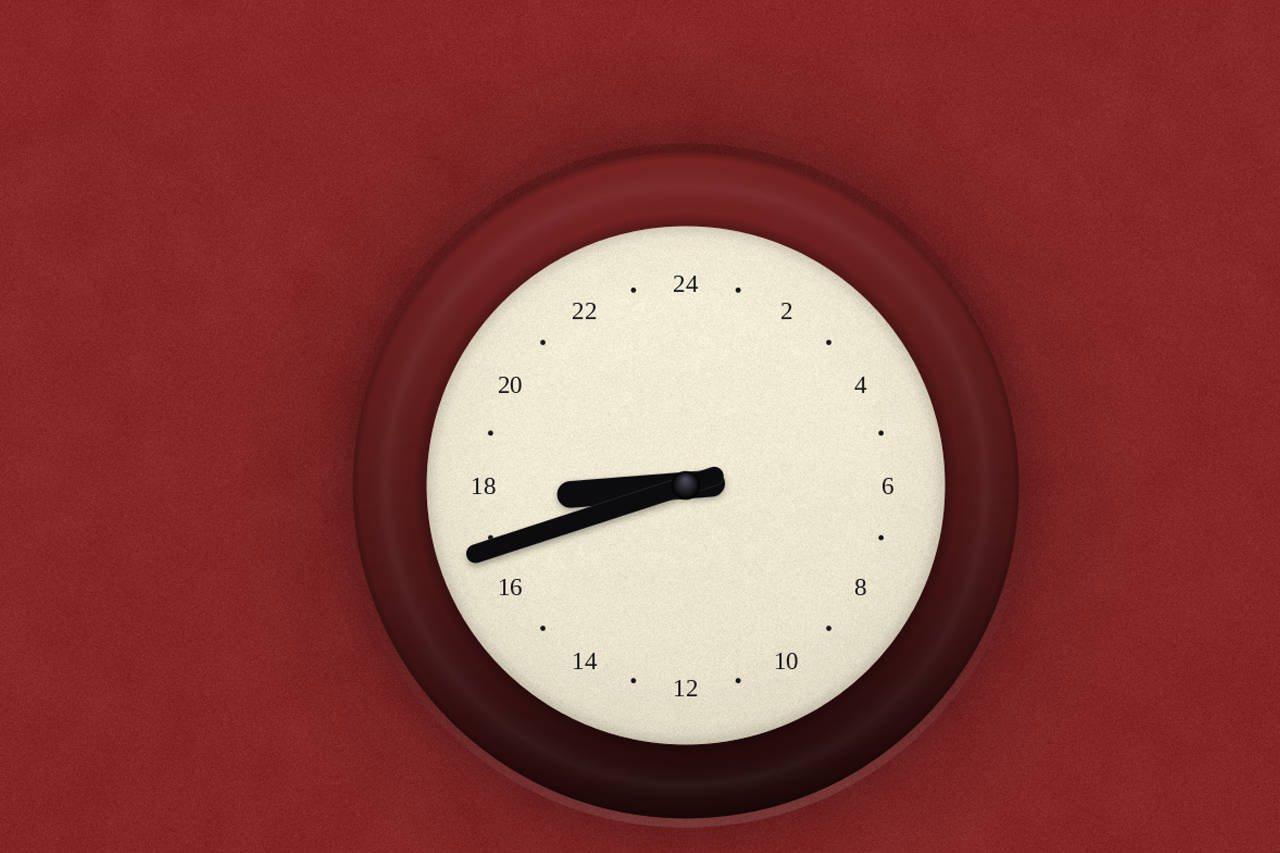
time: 17:42
